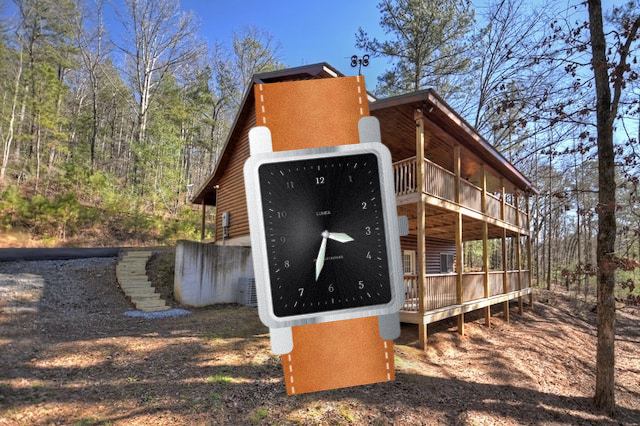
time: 3:33
